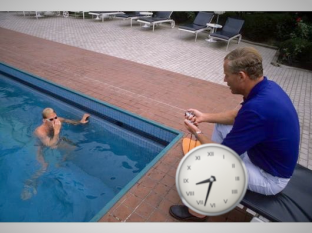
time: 8:33
